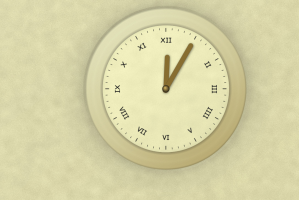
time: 12:05
